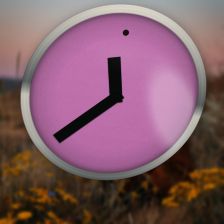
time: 11:38
